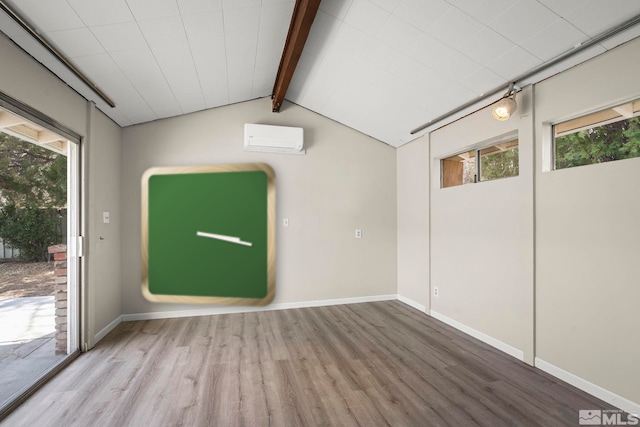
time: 3:17
